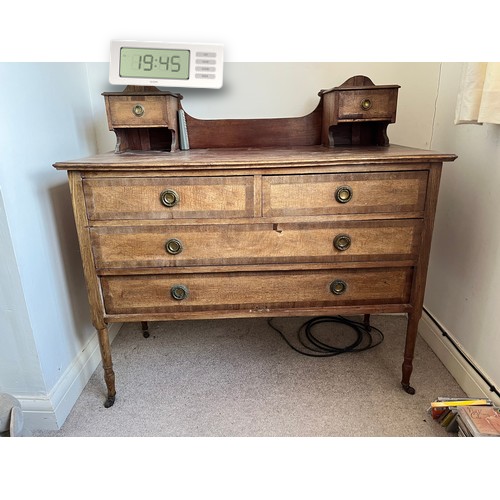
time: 19:45
